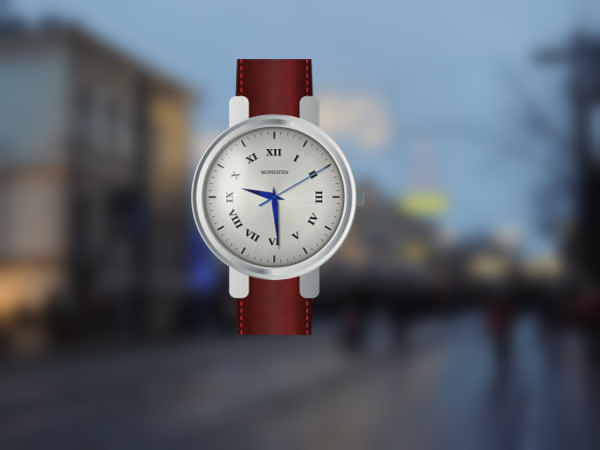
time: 9:29:10
